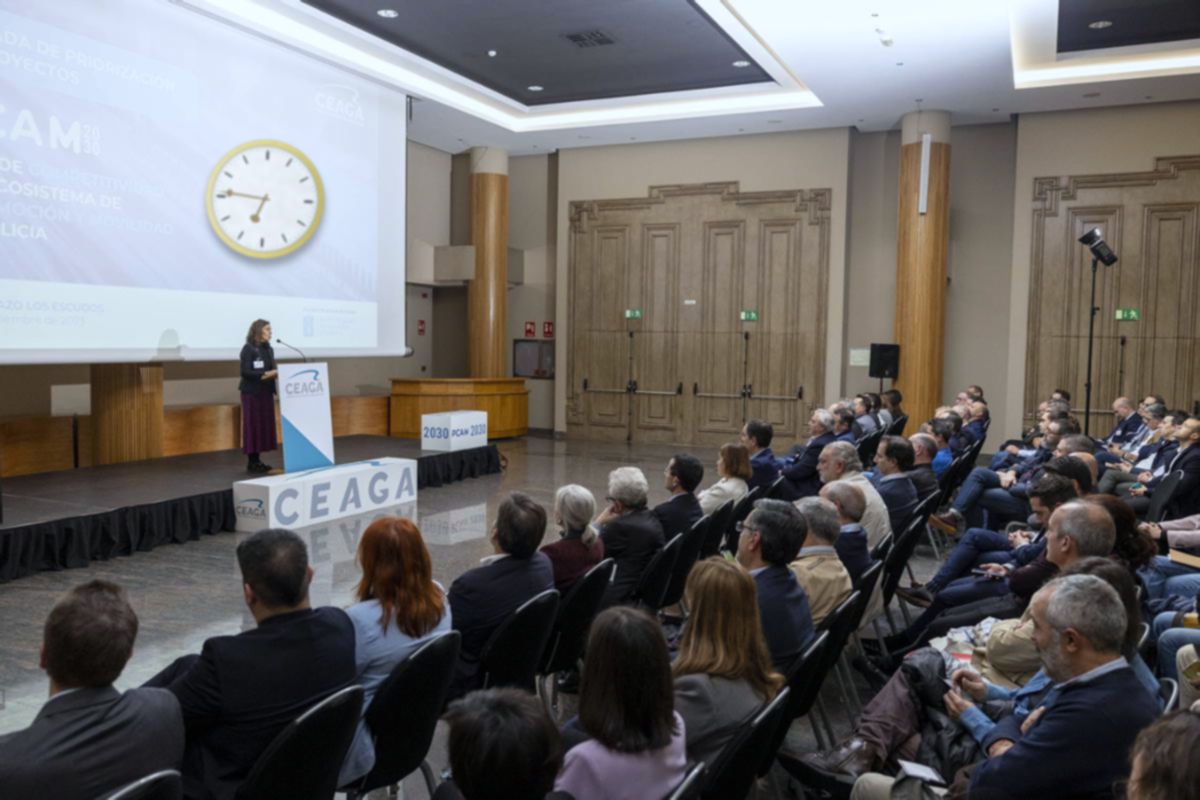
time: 6:46
